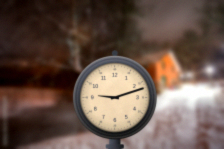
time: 9:12
